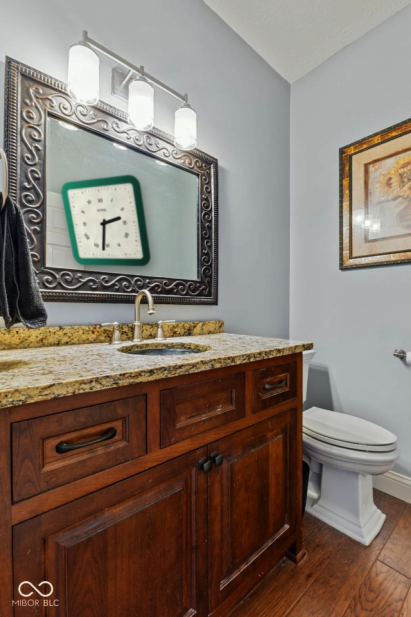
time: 2:32
